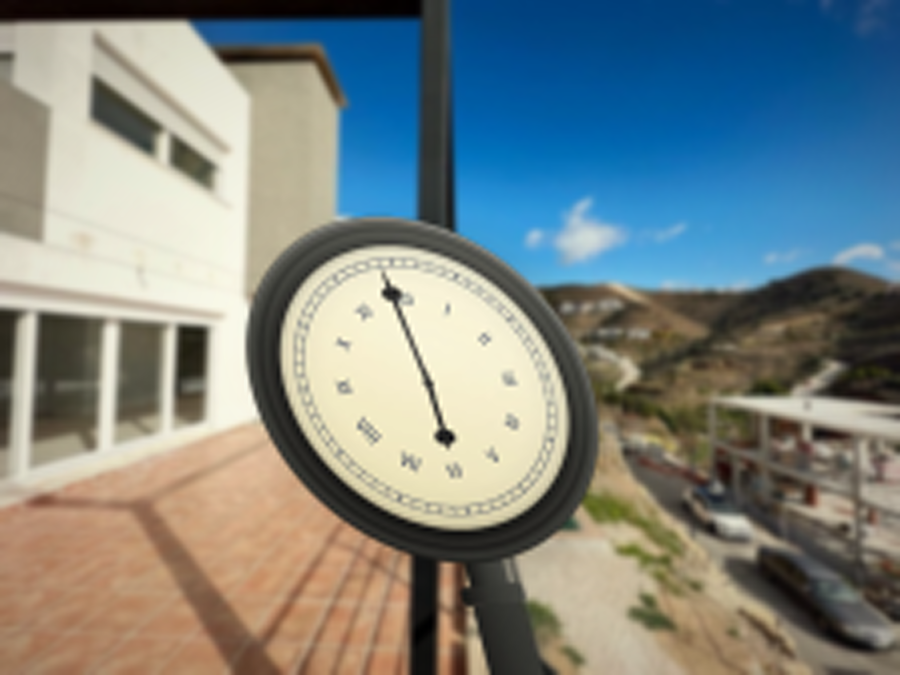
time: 5:59
